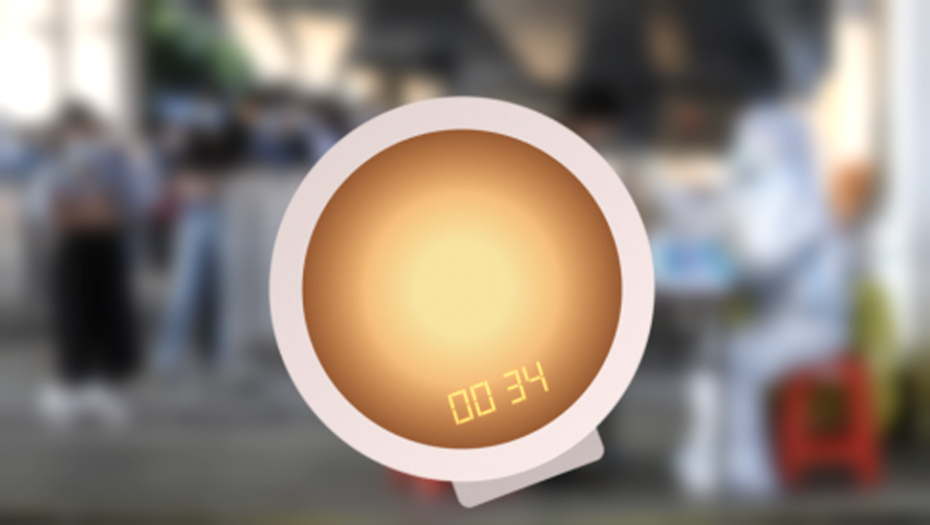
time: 0:34
